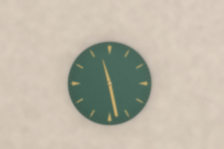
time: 11:28
